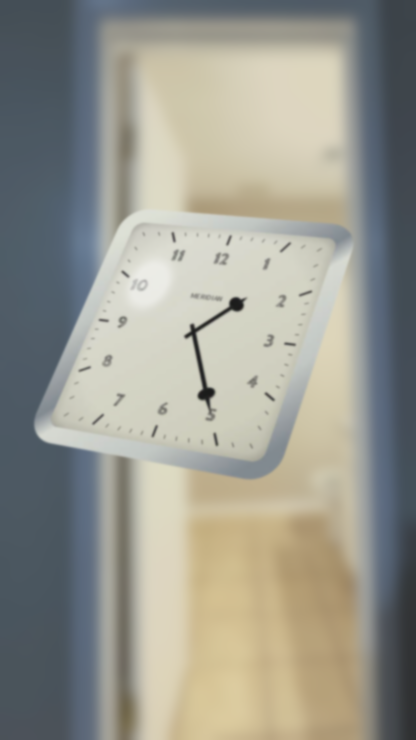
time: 1:25
